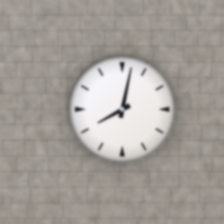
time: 8:02
